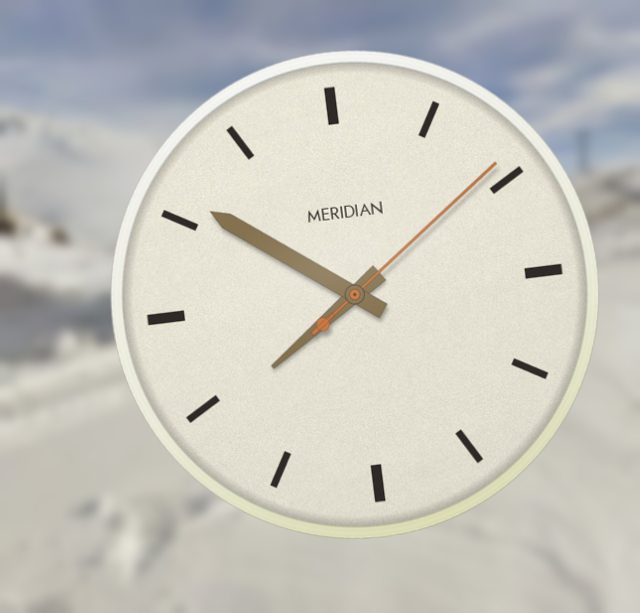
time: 7:51:09
